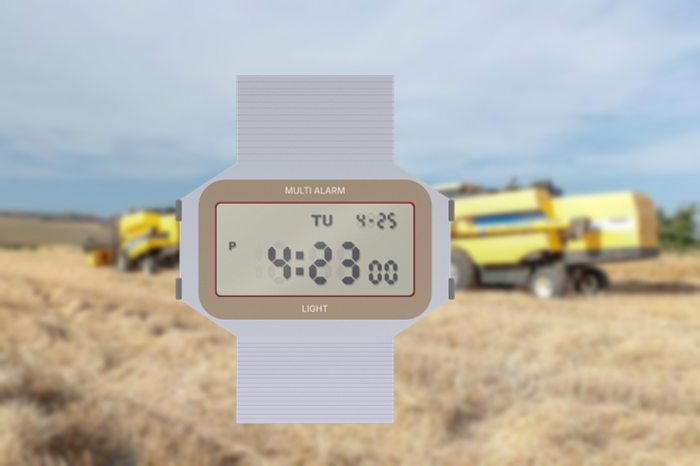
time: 4:23:00
